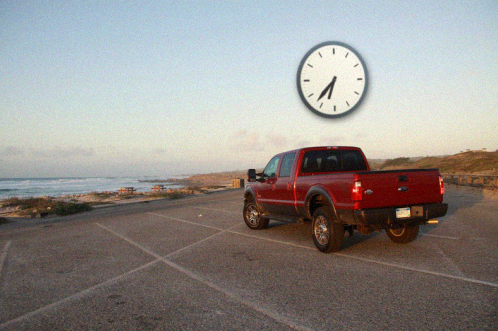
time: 6:37
